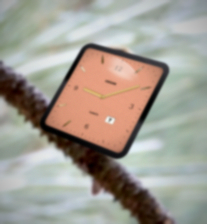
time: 9:09
